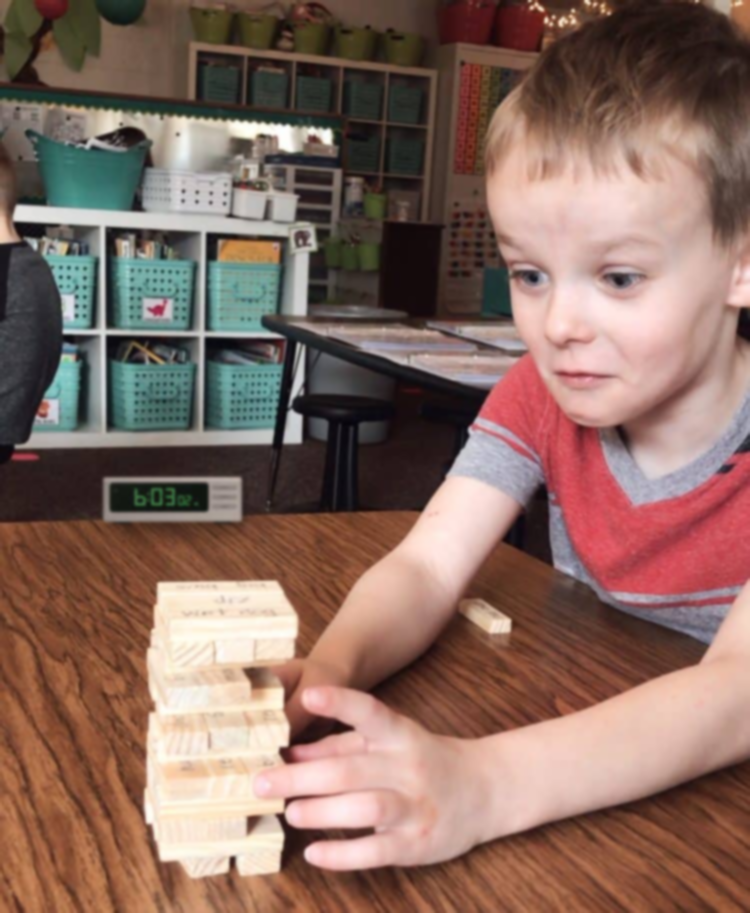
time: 6:03
